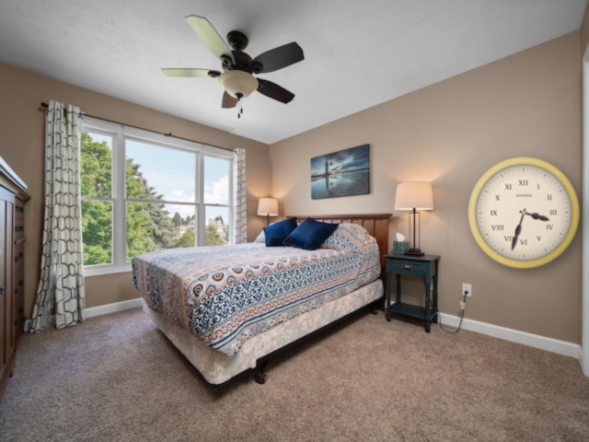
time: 3:33
